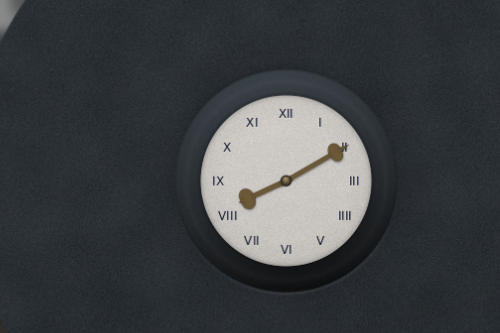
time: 8:10
